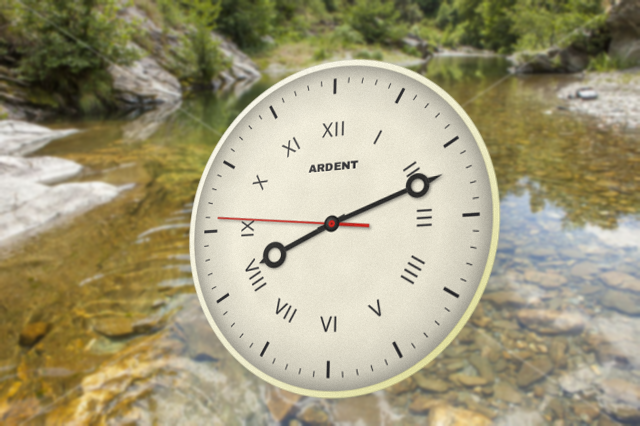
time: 8:11:46
